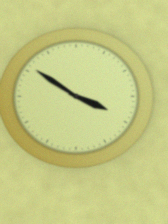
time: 3:51
